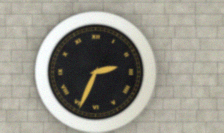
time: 2:34
